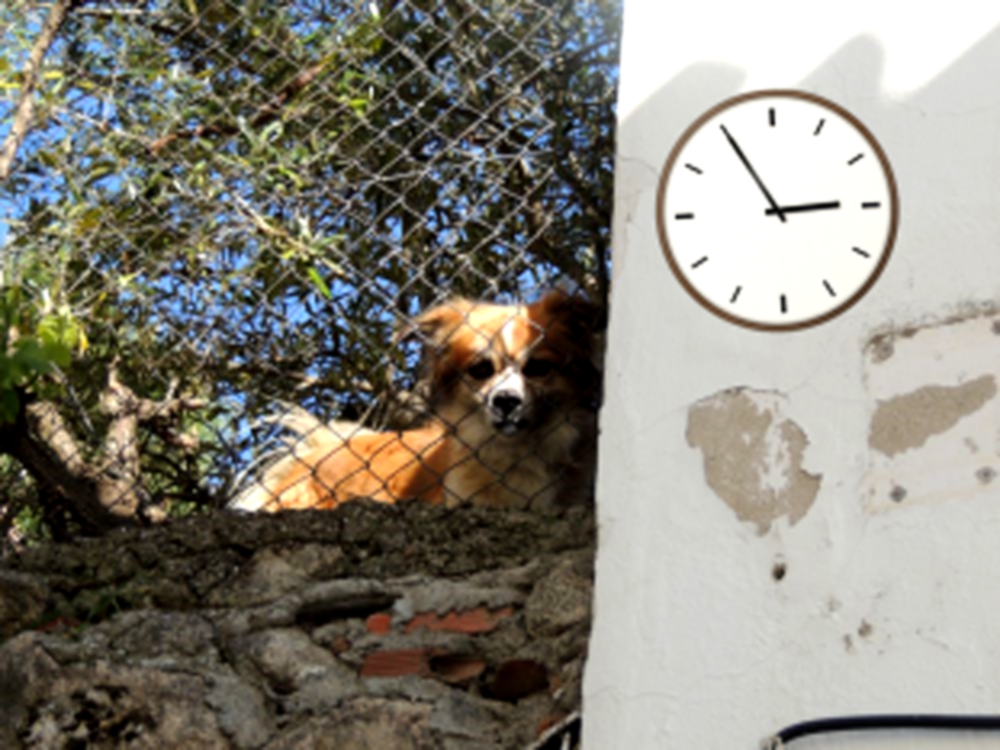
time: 2:55
